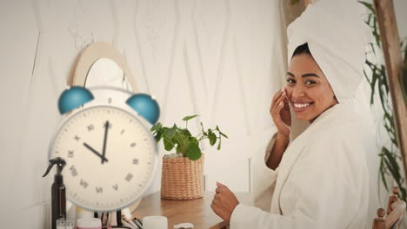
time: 10:00
